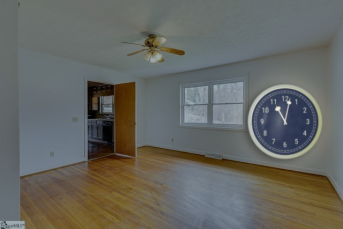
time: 11:02
